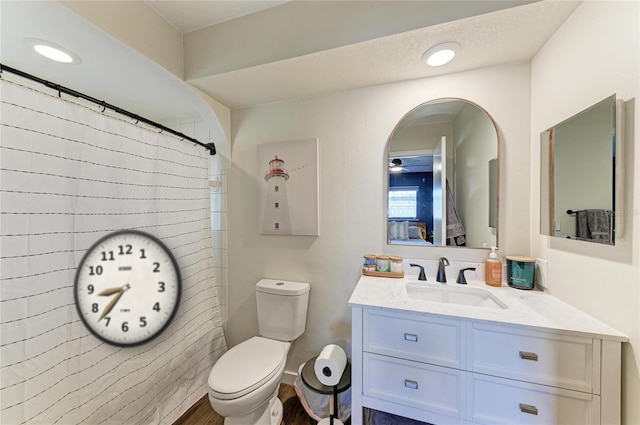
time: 8:37
